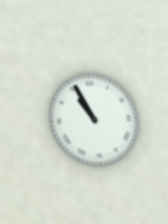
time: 10:56
